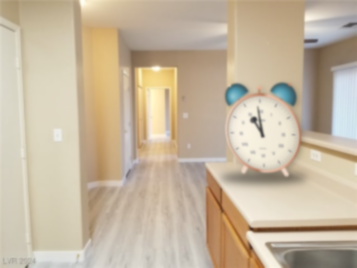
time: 10:59
